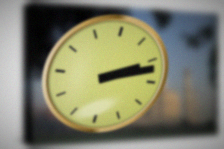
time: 2:12
